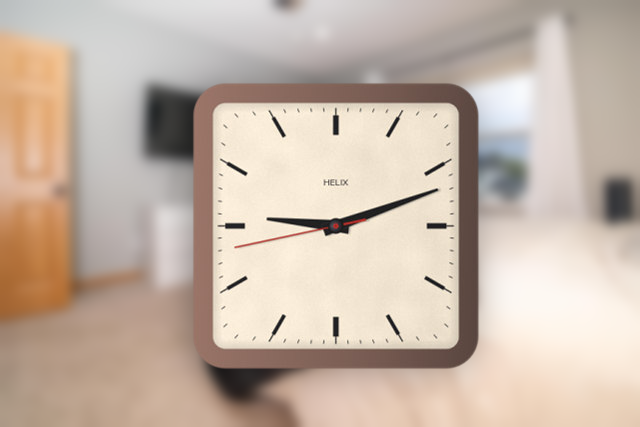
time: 9:11:43
